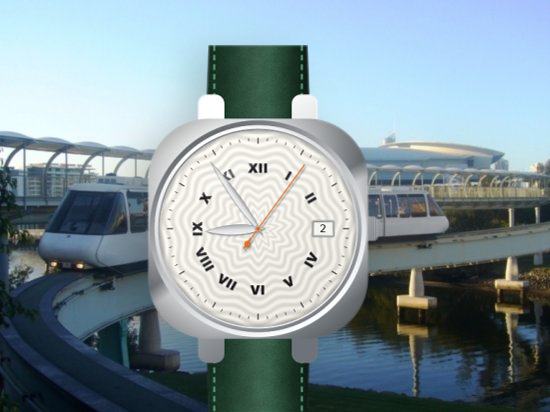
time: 8:54:06
